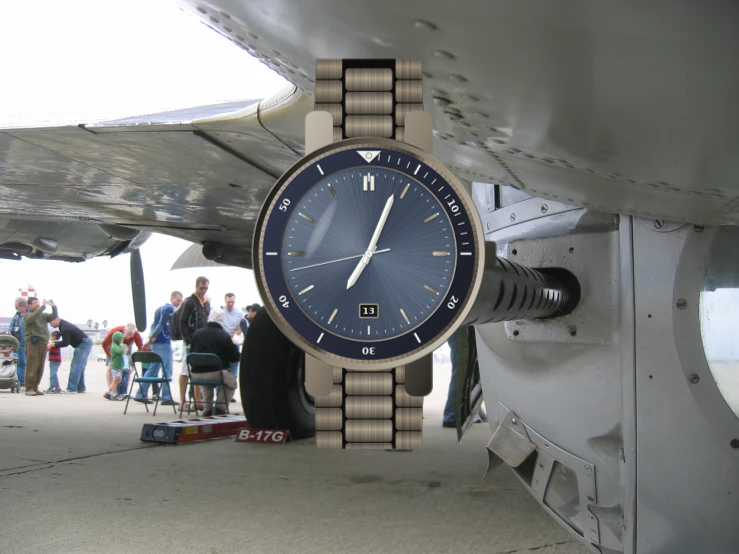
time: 7:03:43
